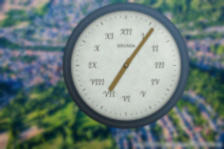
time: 7:06
